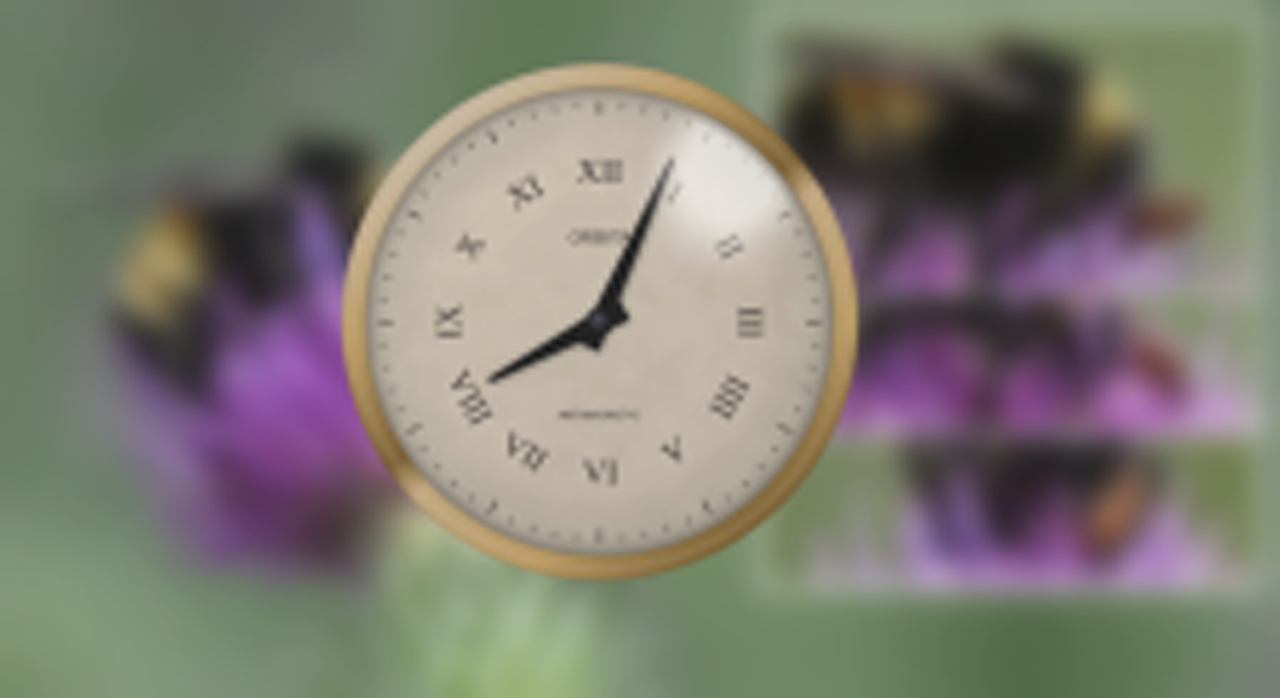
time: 8:04
